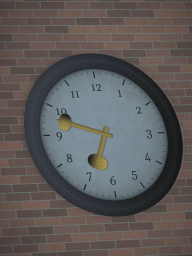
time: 6:48
